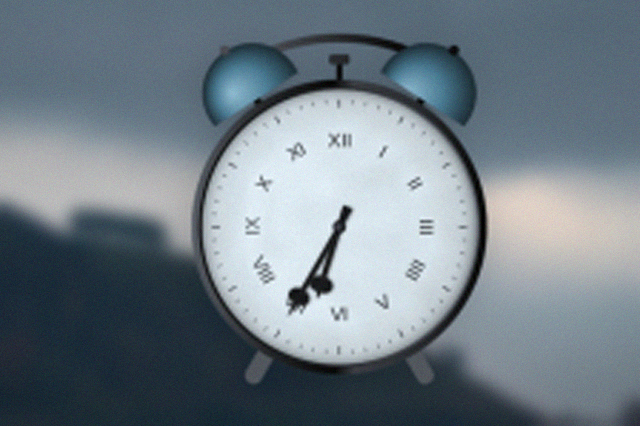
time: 6:35
